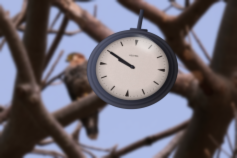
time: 9:50
